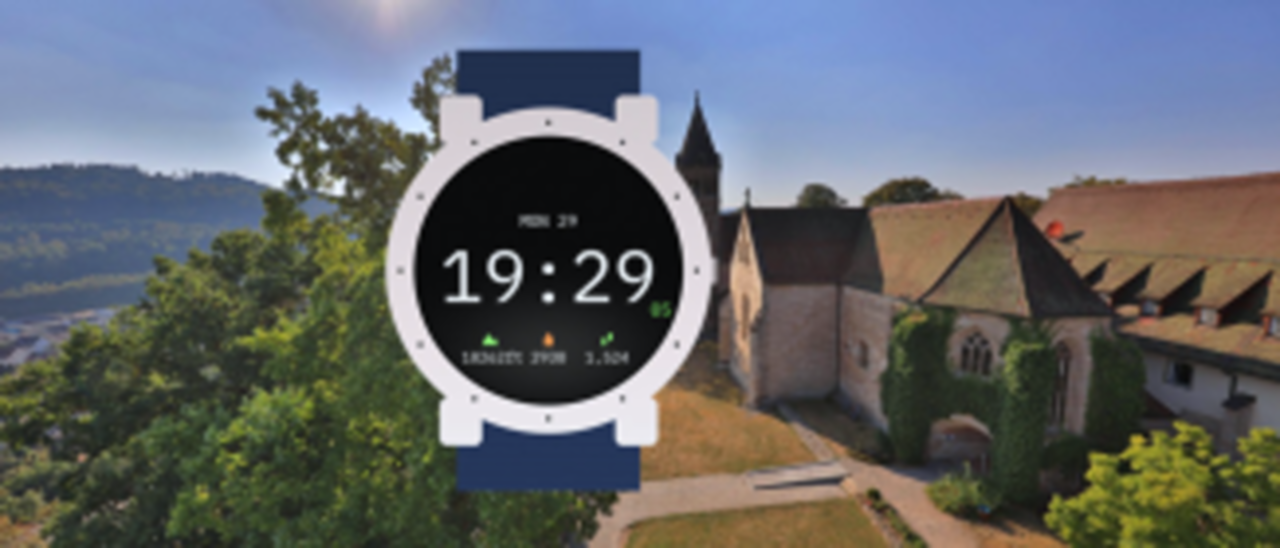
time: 19:29
